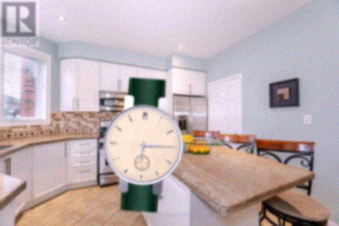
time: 6:15
